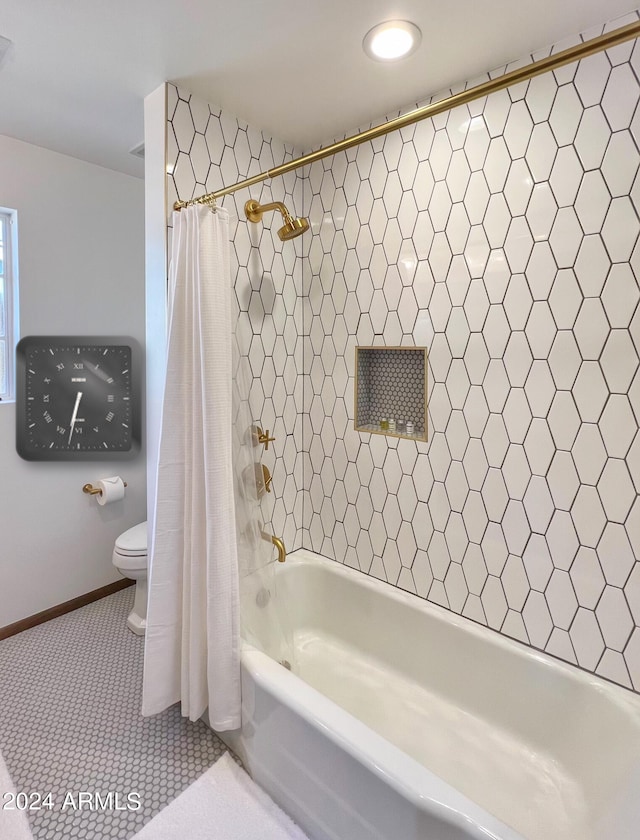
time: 6:32
